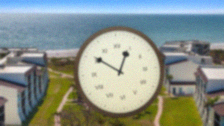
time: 12:51
